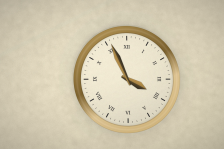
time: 3:56
